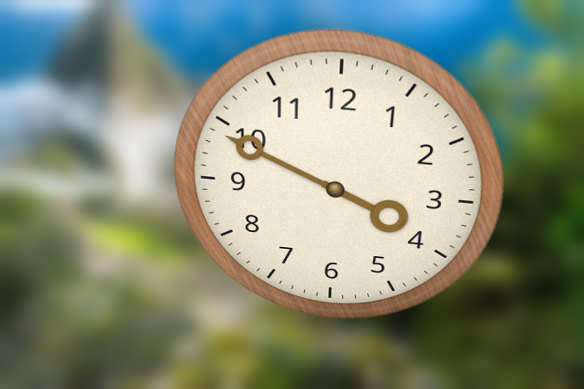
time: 3:49
